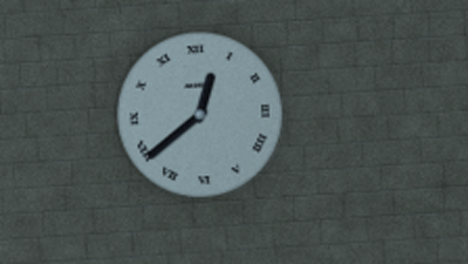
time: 12:39
